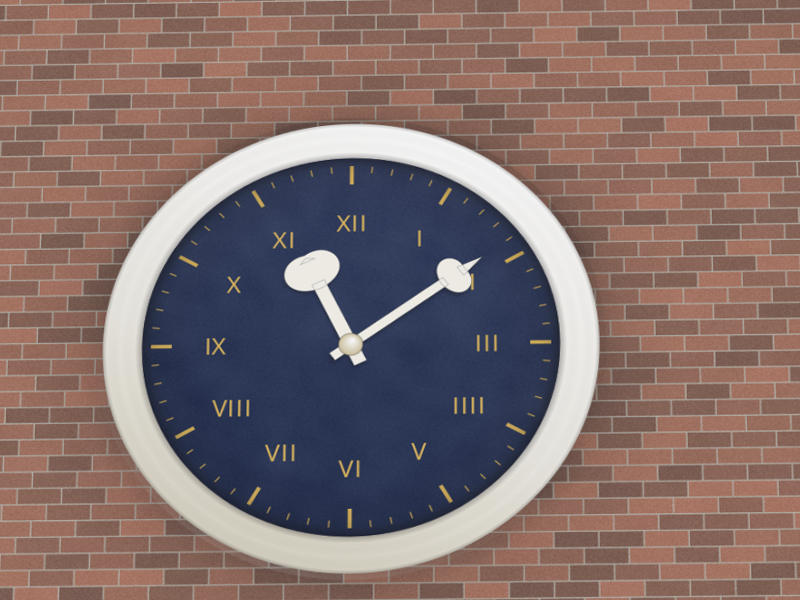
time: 11:09
